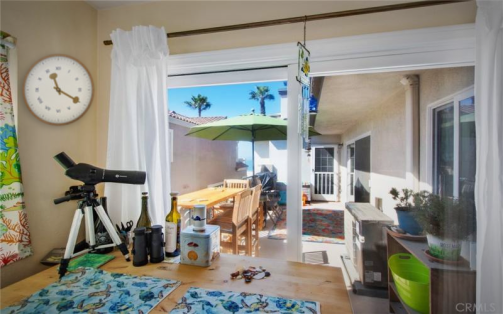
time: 11:20
